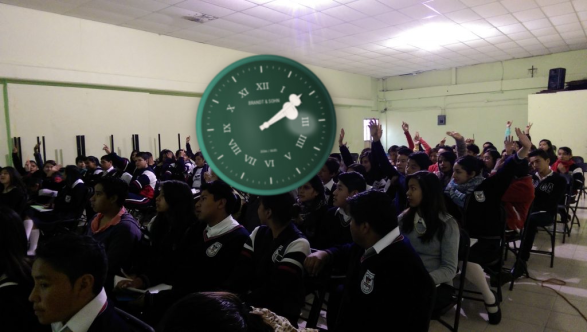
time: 2:09
